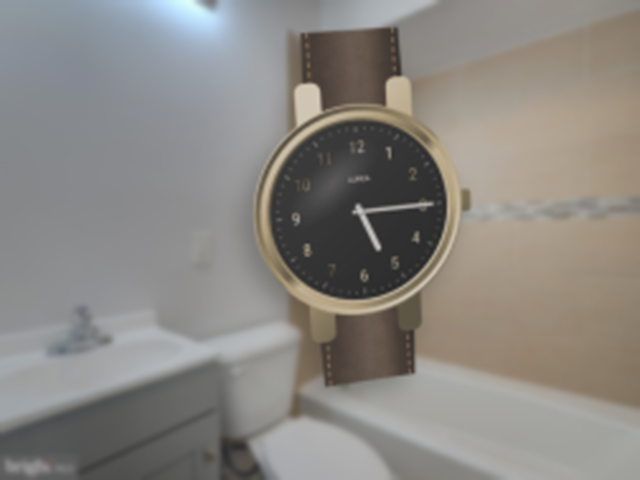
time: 5:15
